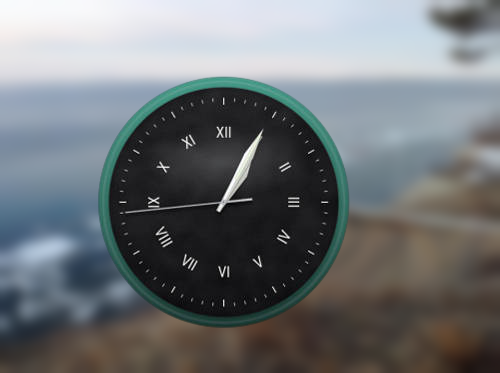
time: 1:04:44
